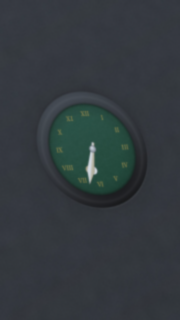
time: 6:33
